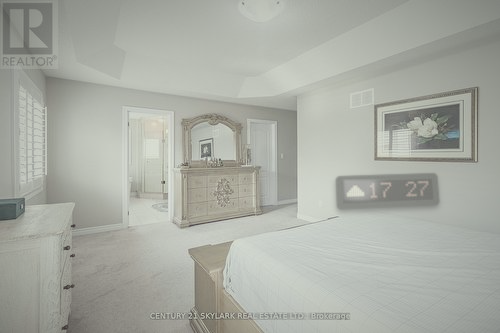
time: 17:27
